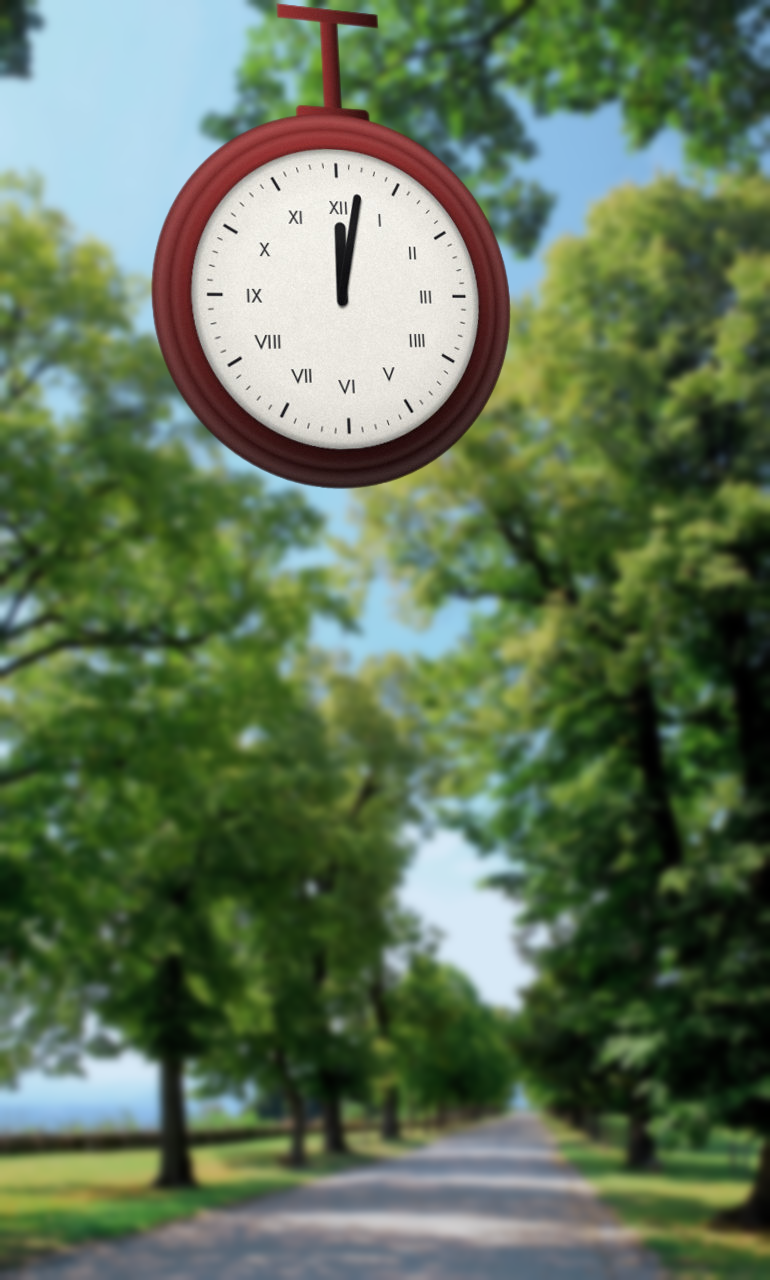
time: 12:02
